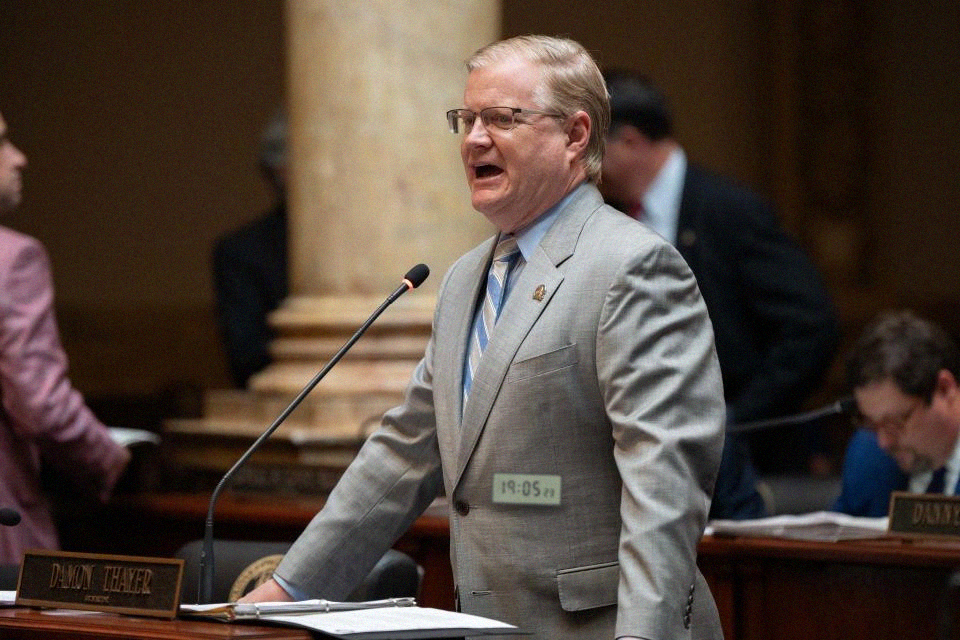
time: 19:05
